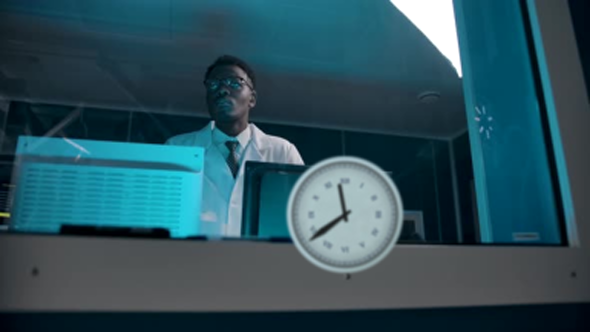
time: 11:39
